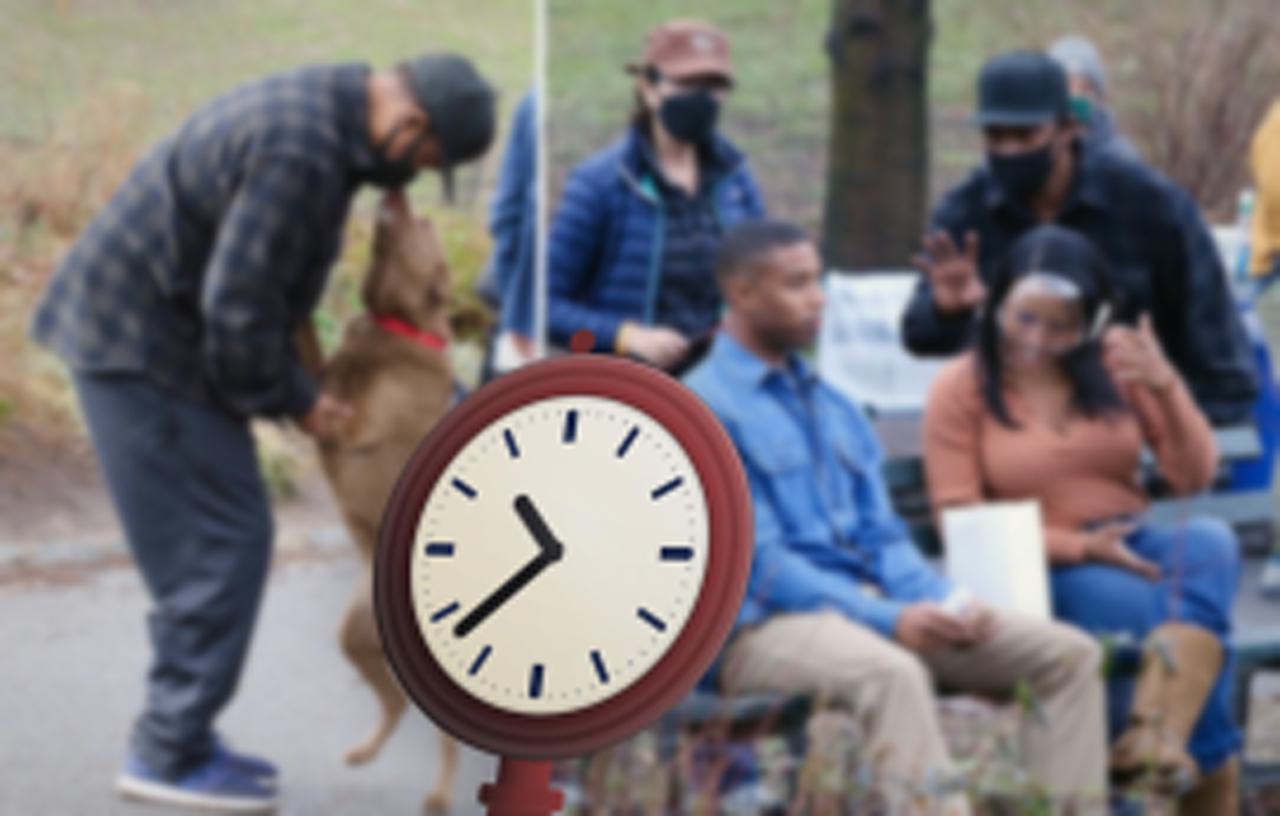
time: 10:38
